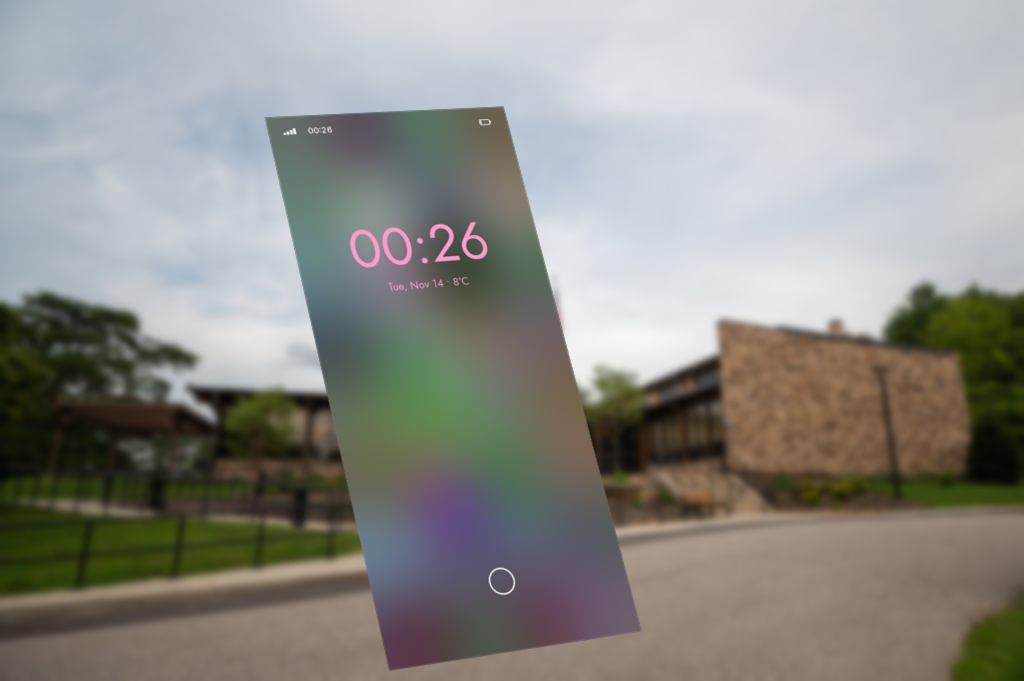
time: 0:26
